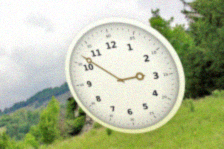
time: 2:52
